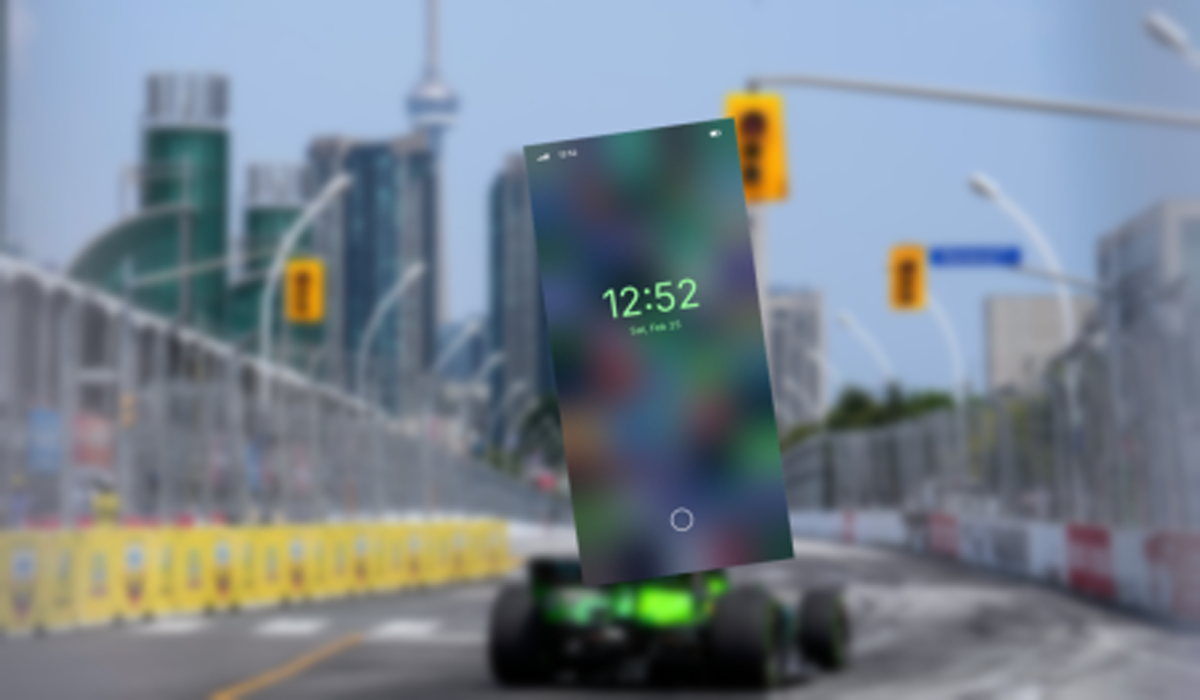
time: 12:52
